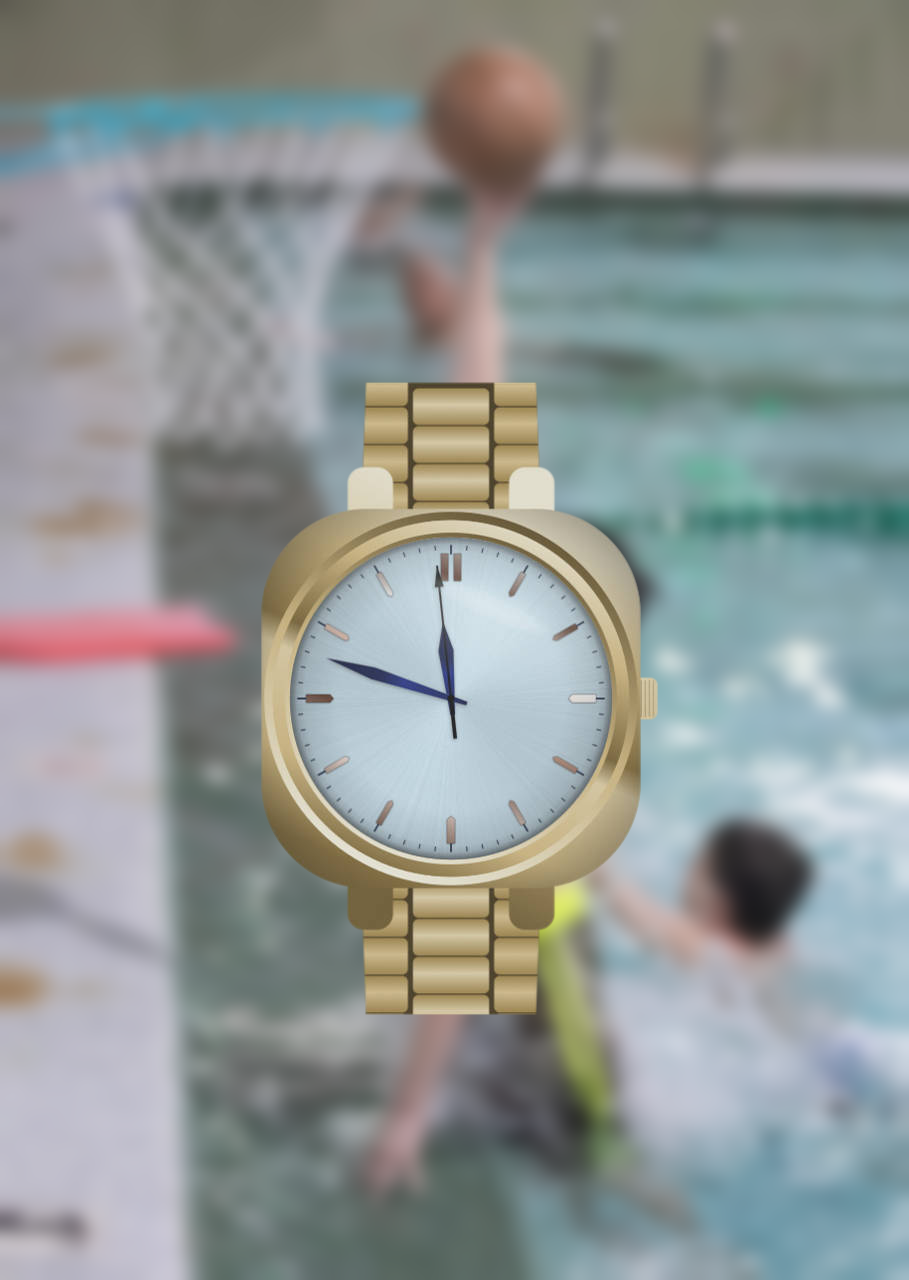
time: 11:47:59
